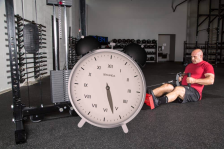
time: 5:27
